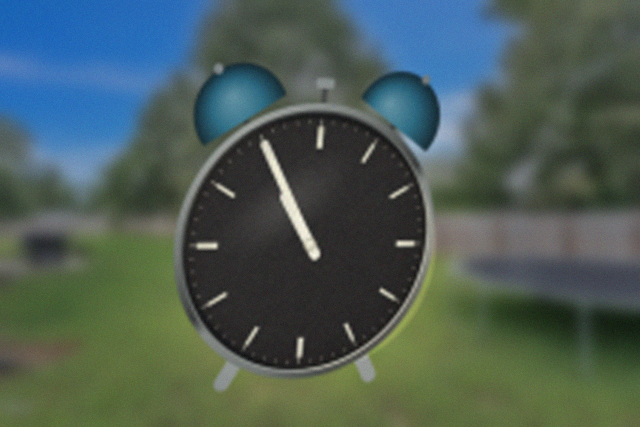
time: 10:55
